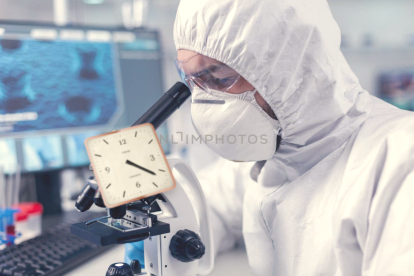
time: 4:22
